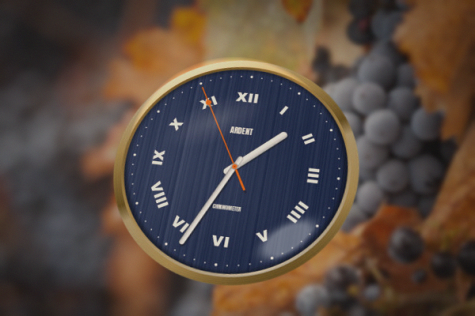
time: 1:33:55
